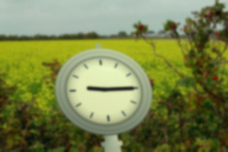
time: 9:15
